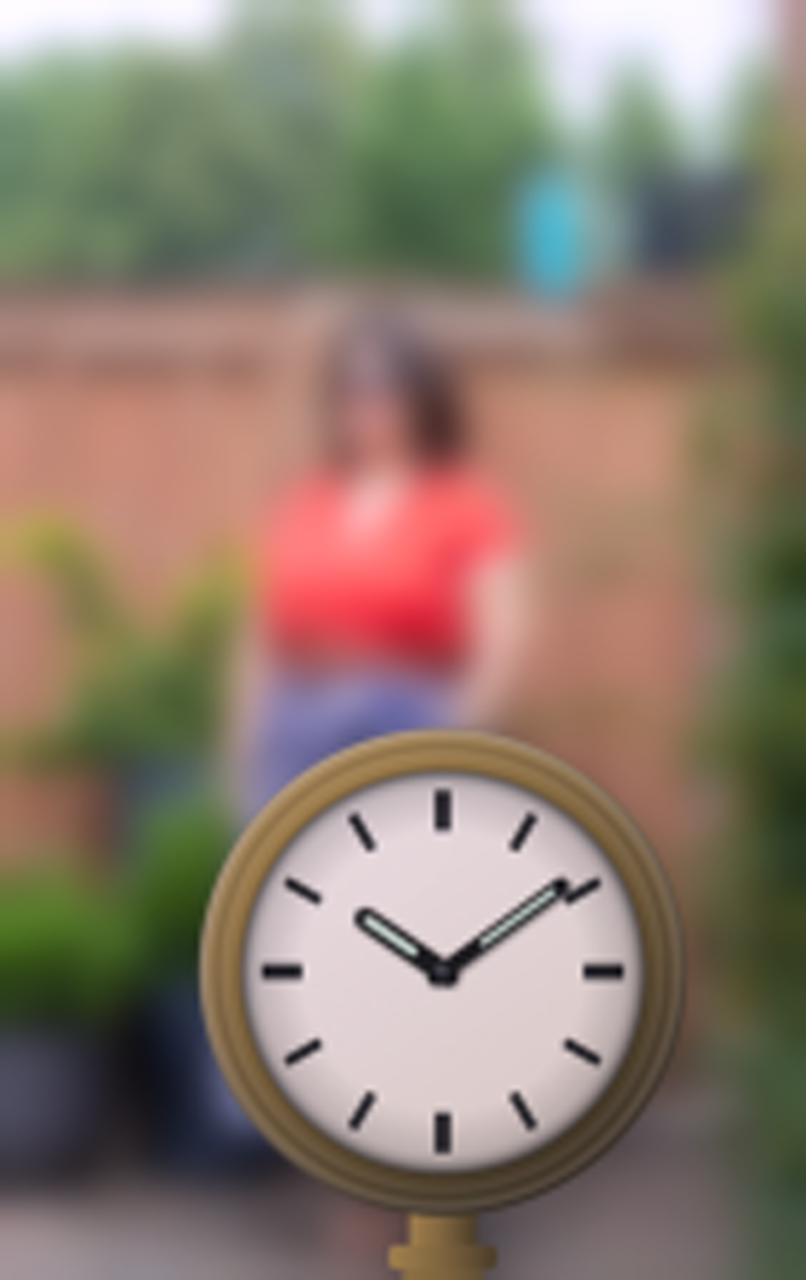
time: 10:09
